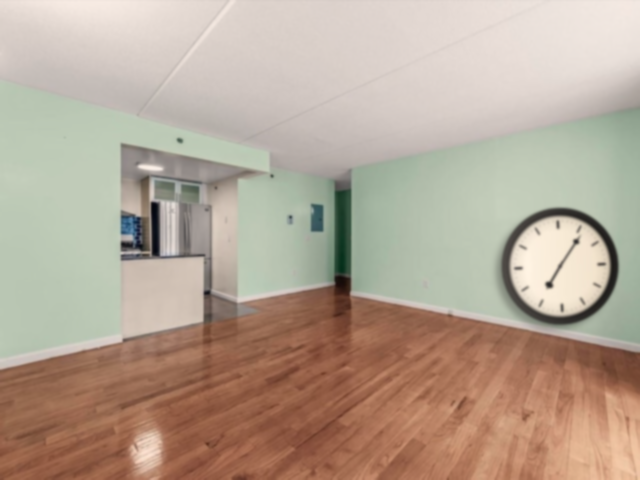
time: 7:06
